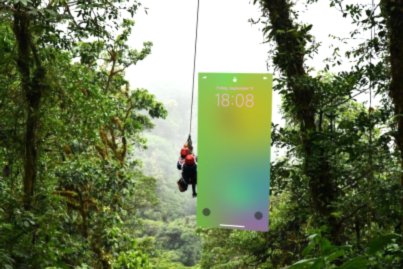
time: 18:08
